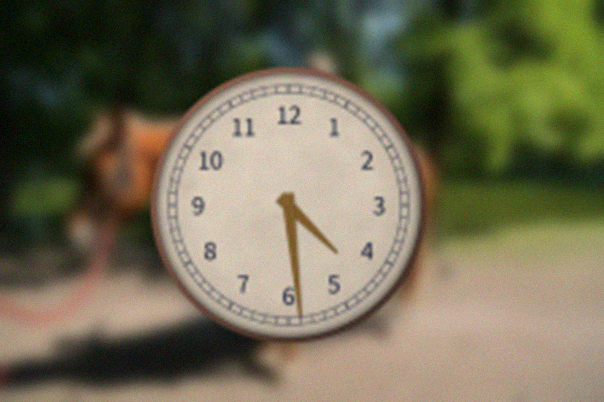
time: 4:29
